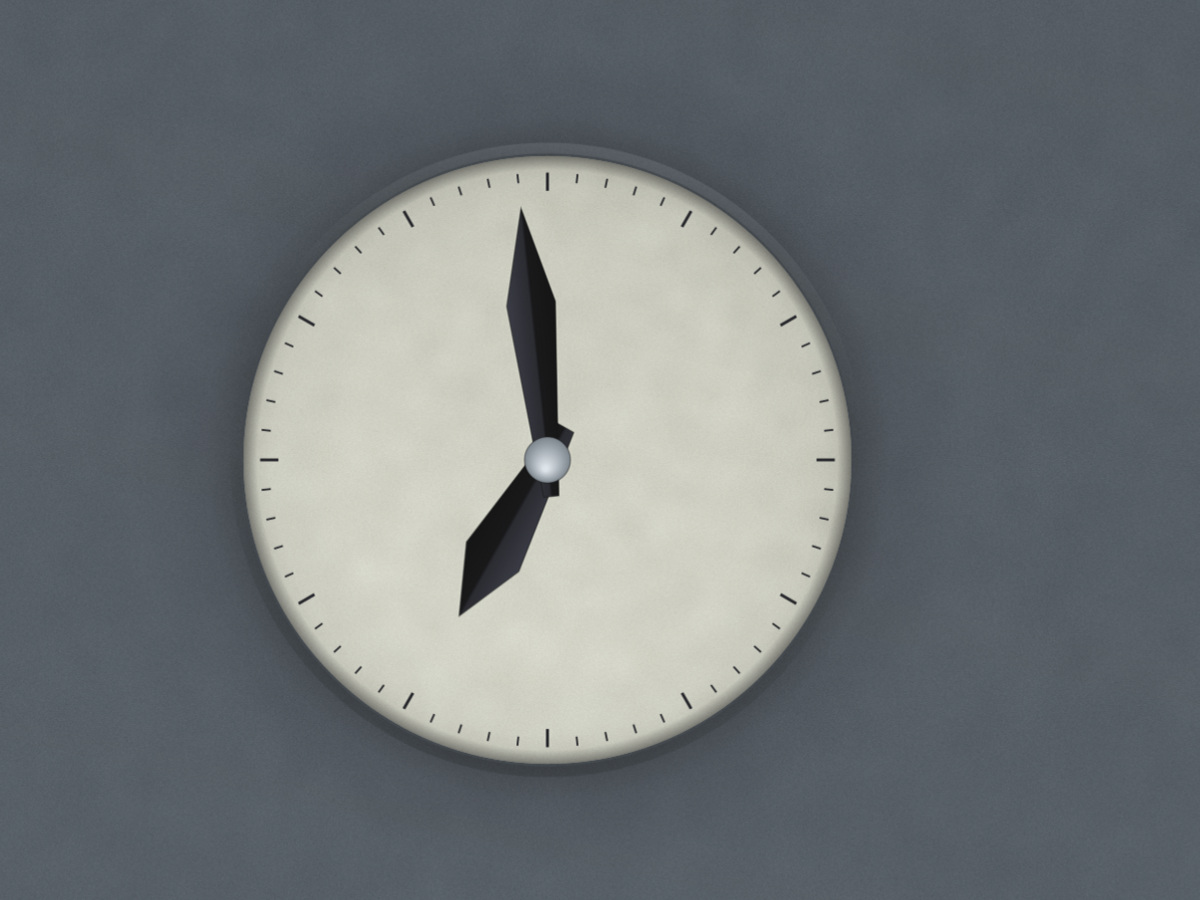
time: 6:59
